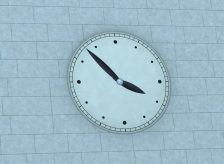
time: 3:53
